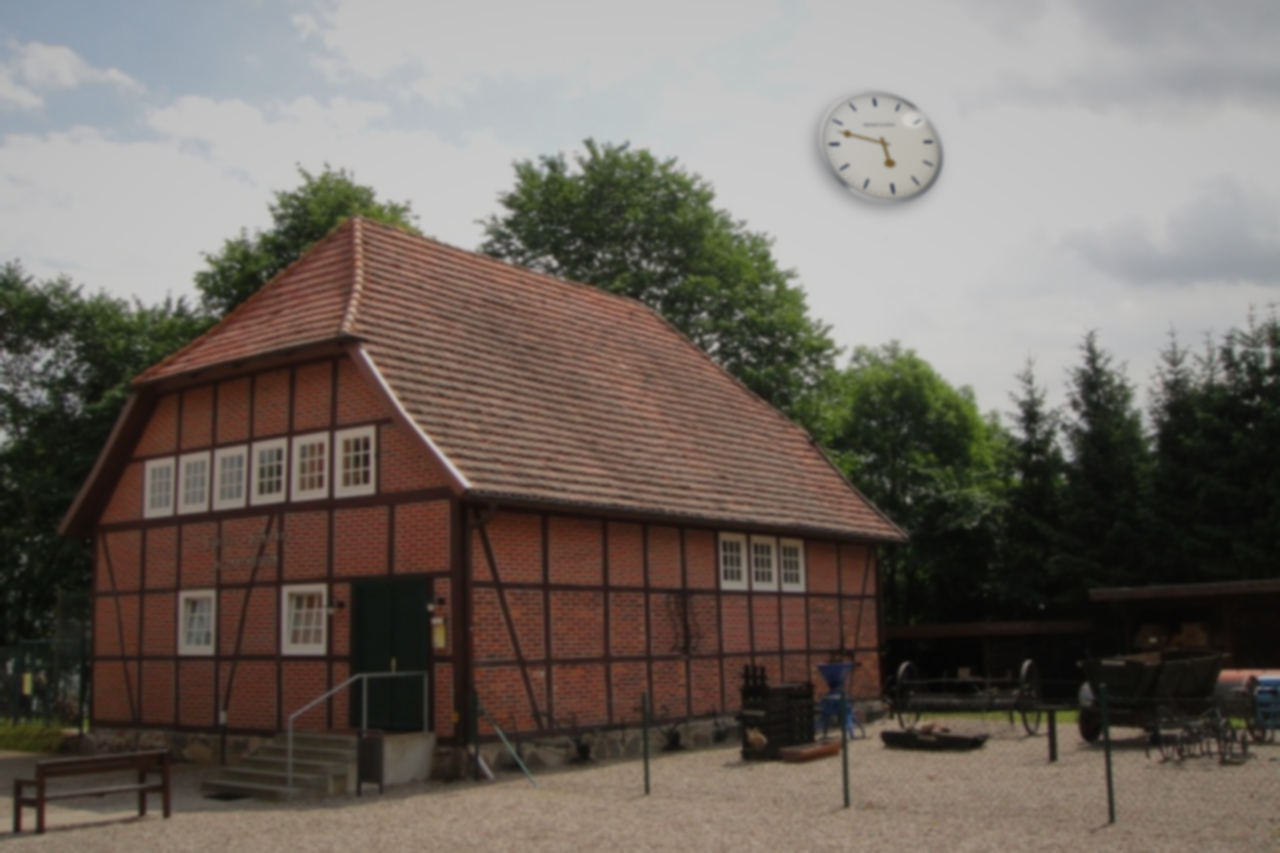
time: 5:48
